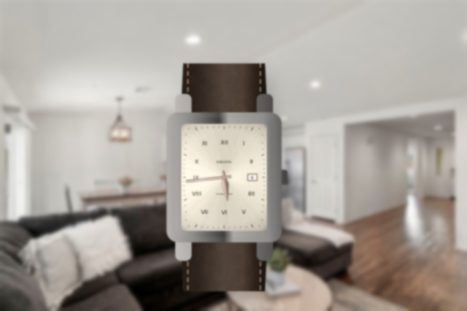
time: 5:44
